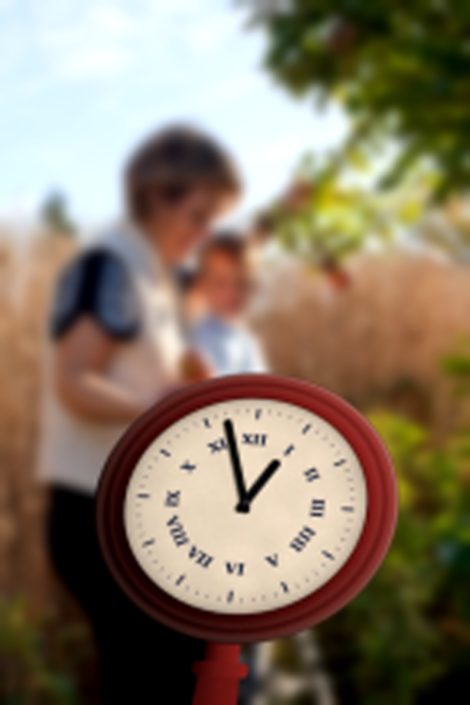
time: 12:57
